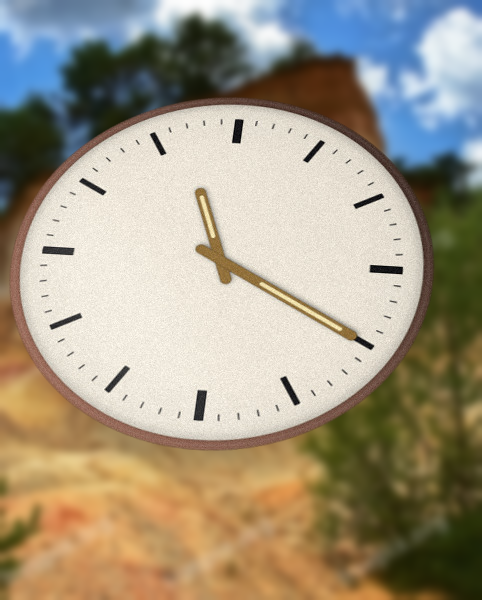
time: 11:20
